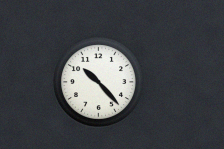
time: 10:23
